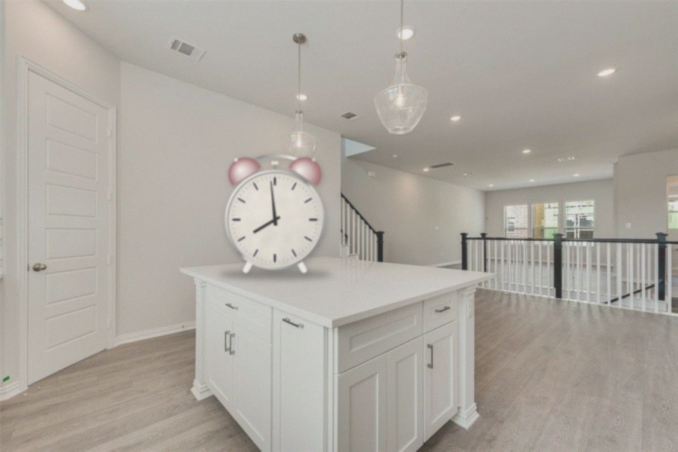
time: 7:59
